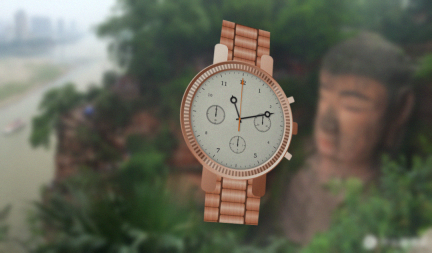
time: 11:12
